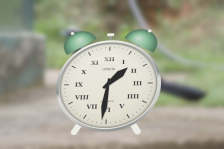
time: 1:31
